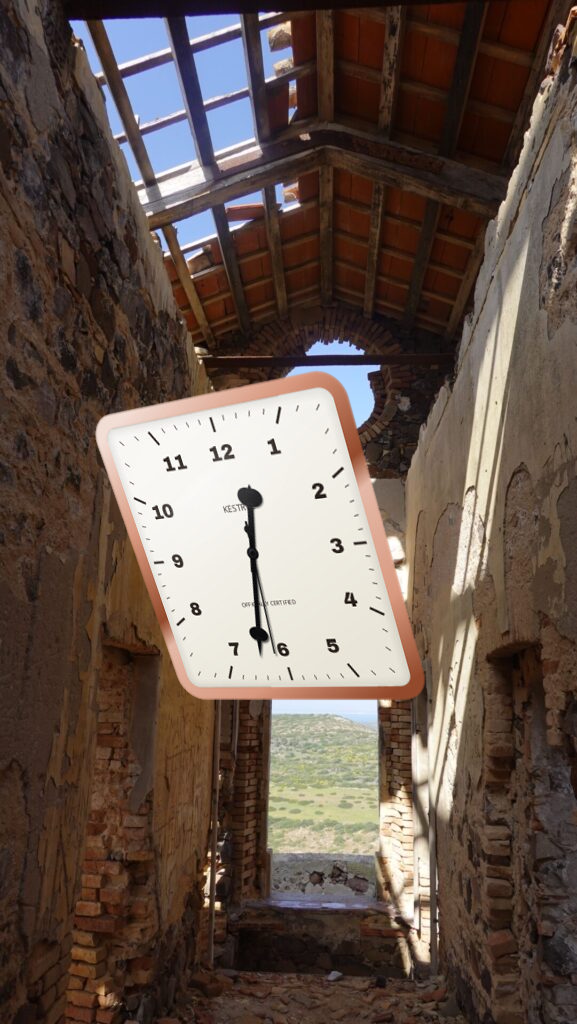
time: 12:32:31
